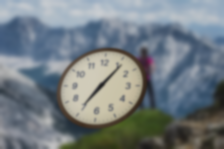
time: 7:06
